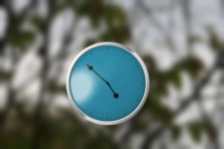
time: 4:52
